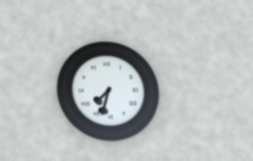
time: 7:33
